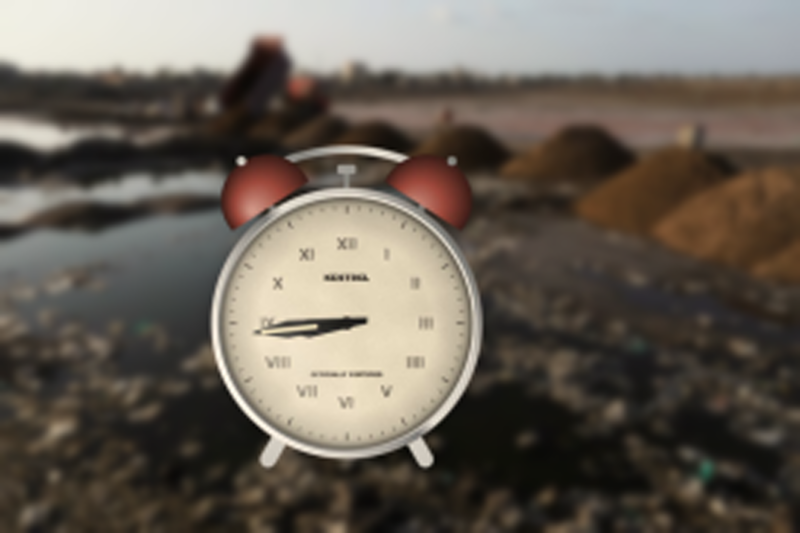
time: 8:44
